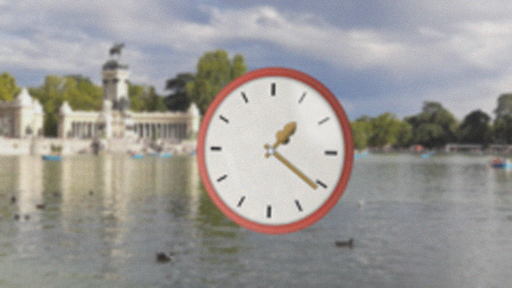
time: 1:21
